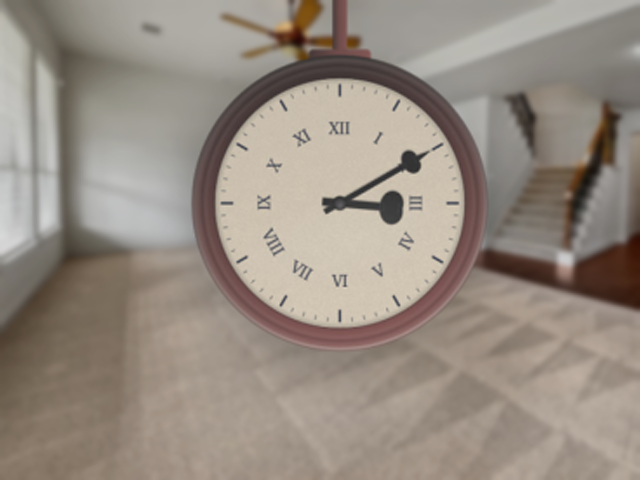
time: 3:10
